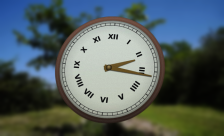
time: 2:16
